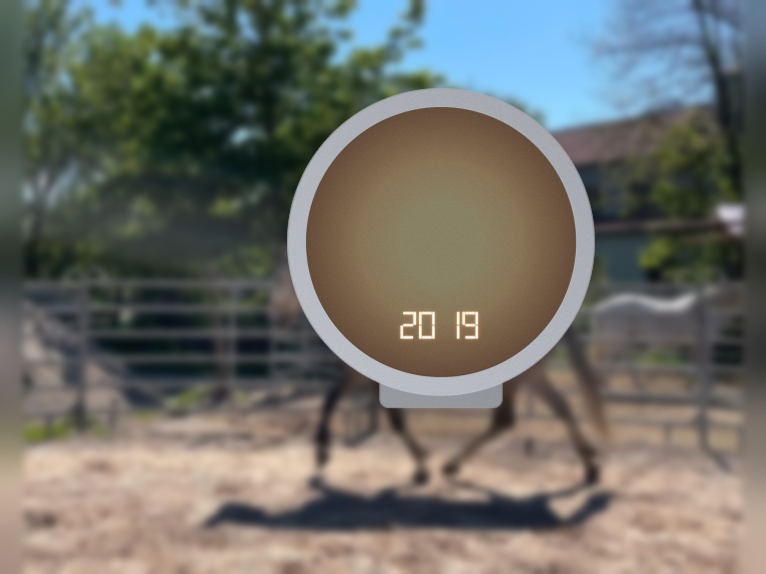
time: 20:19
